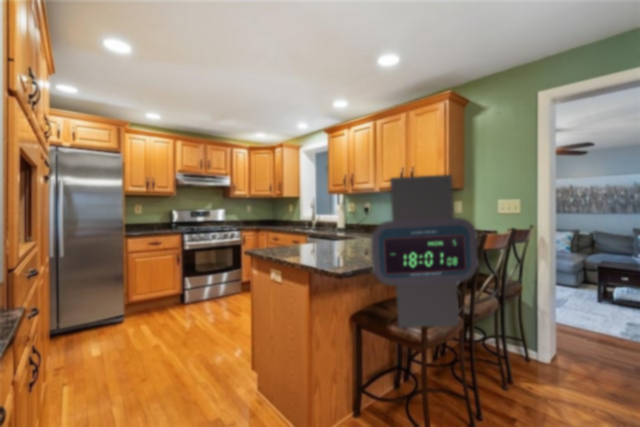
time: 18:01
